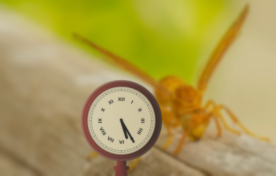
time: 5:25
